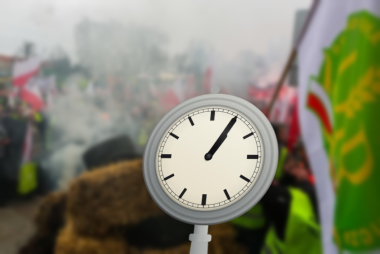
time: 1:05
